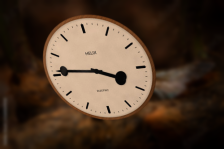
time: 3:46
